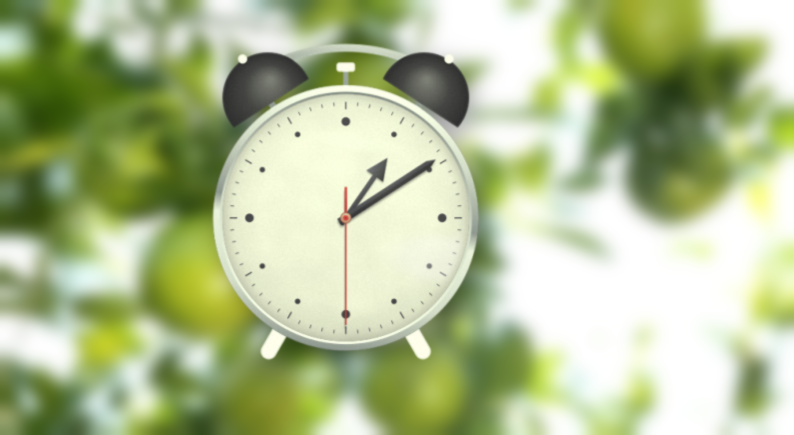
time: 1:09:30
